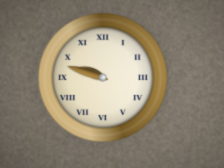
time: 9:48
